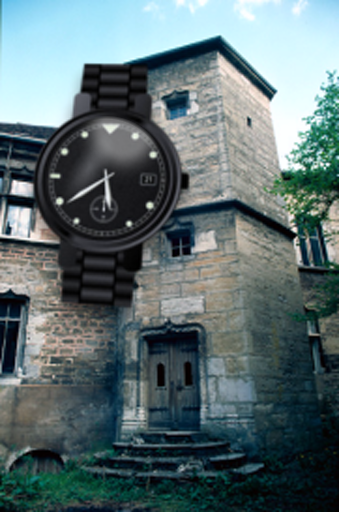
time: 5:39
